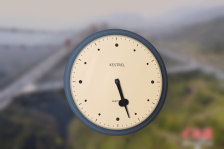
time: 5:27
